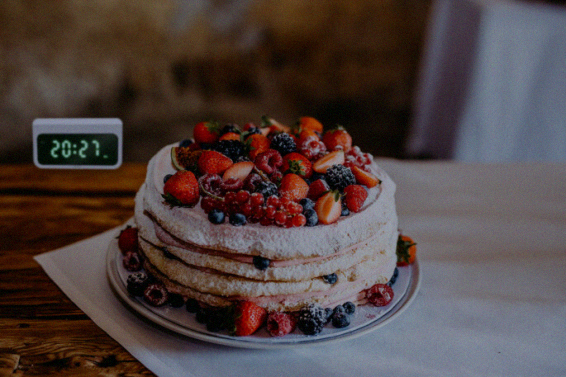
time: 20:27
